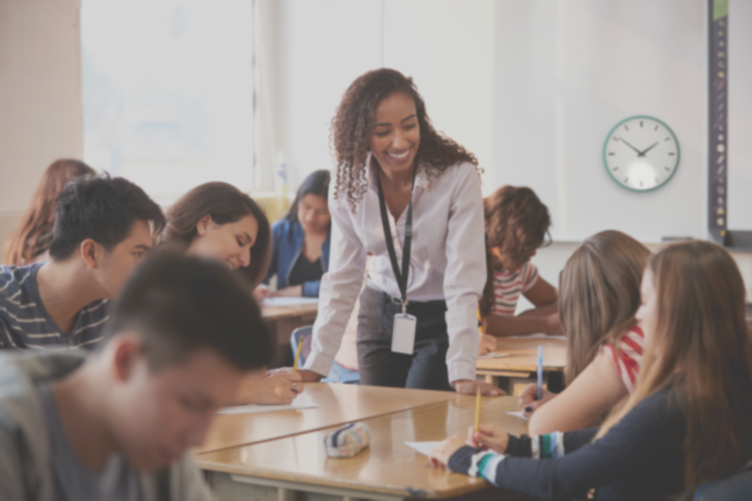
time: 1:51
